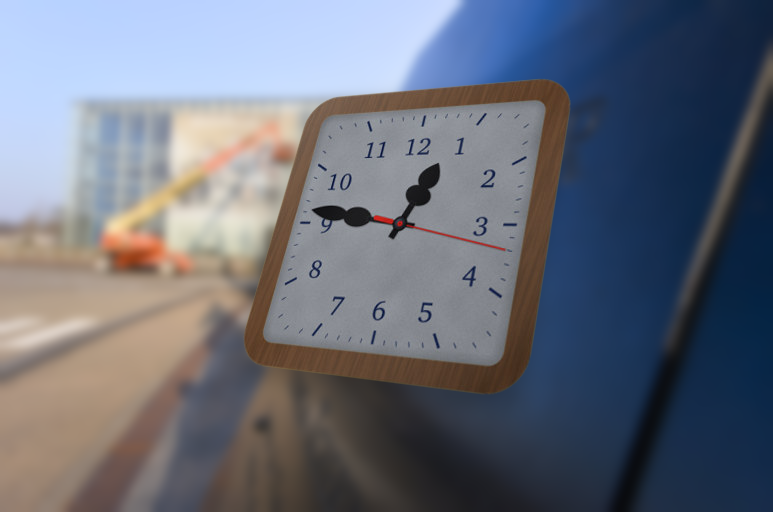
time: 12:46:17
